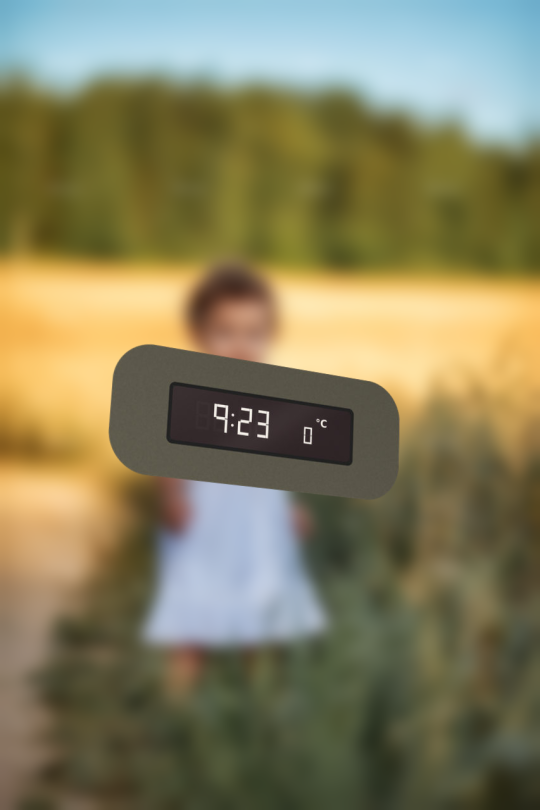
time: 9:23
